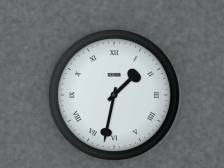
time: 1:32
